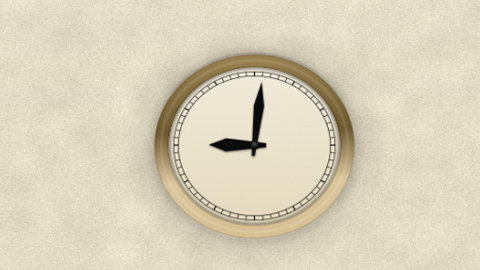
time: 9:01
